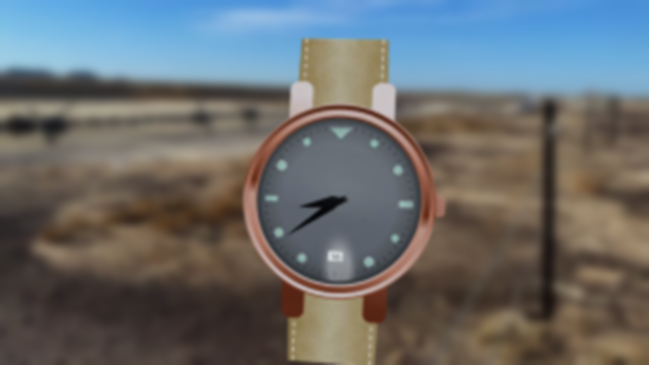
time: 8:39
